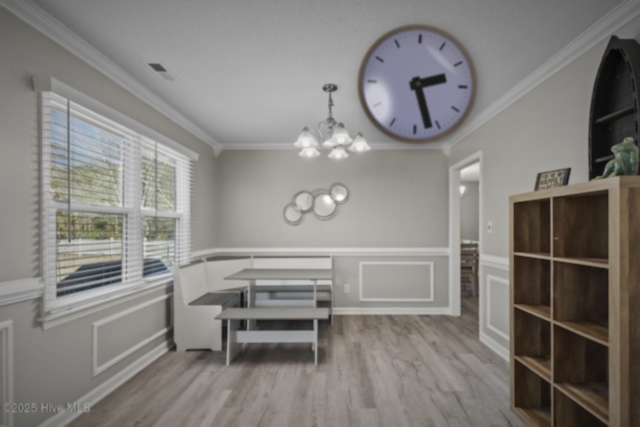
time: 2:27
